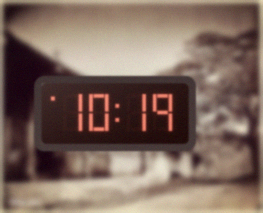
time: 10:19
